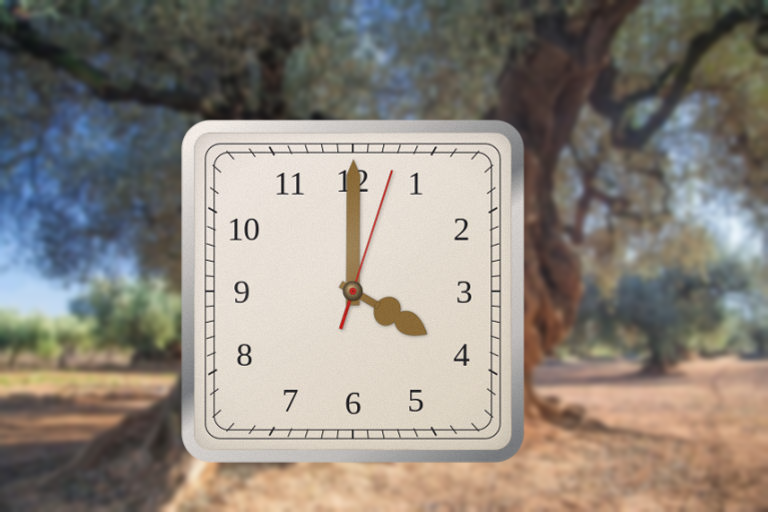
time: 4:00:03
